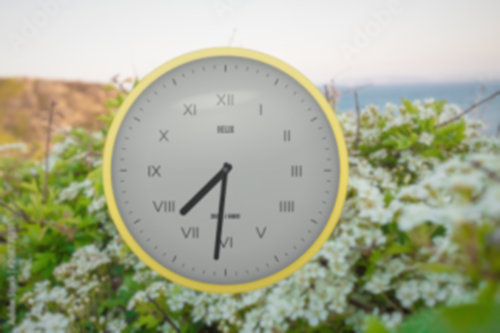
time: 7:31
